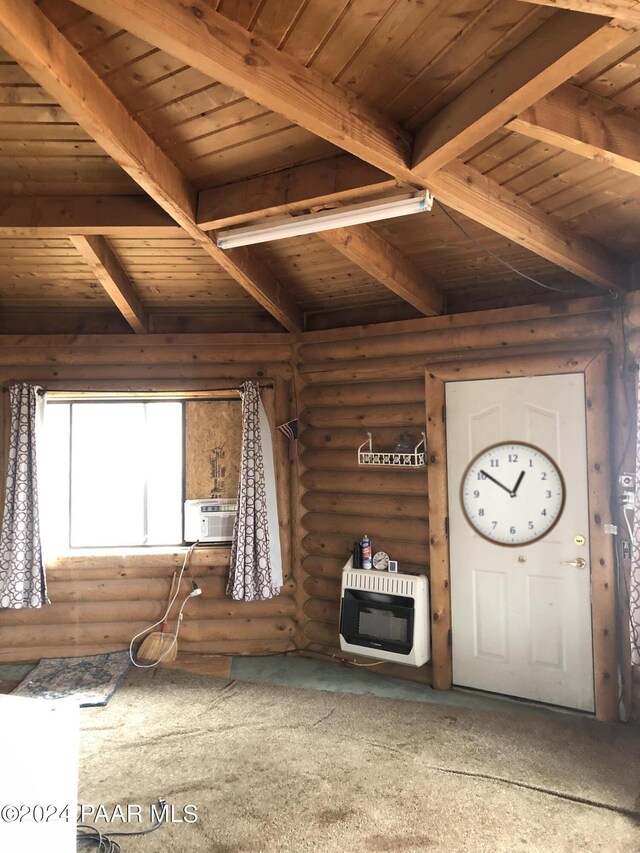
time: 12:51
